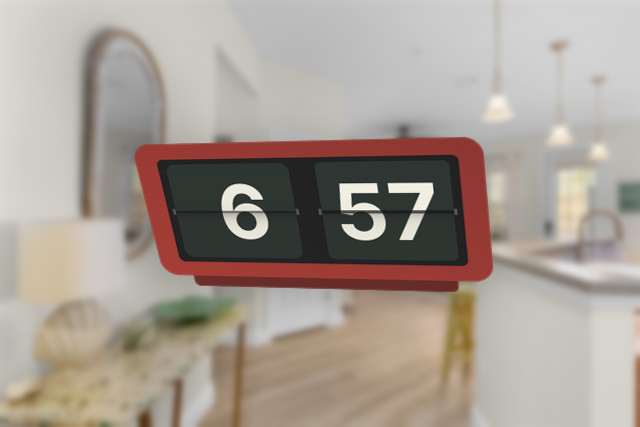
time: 6:57
